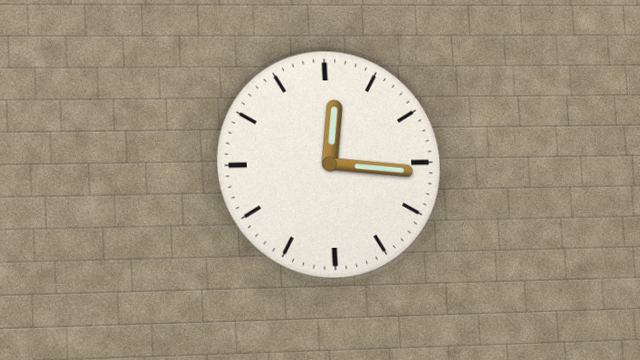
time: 12:16
